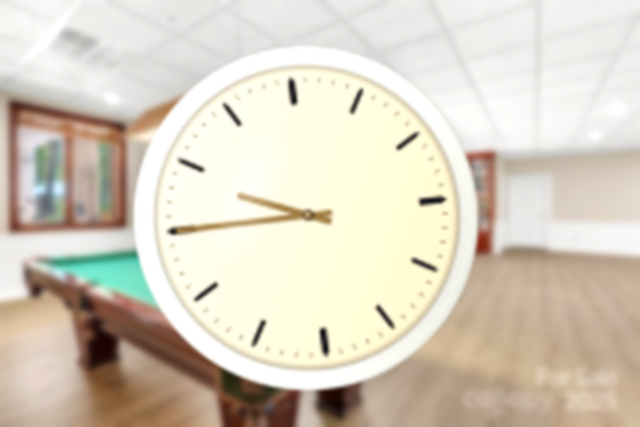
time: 9:45
